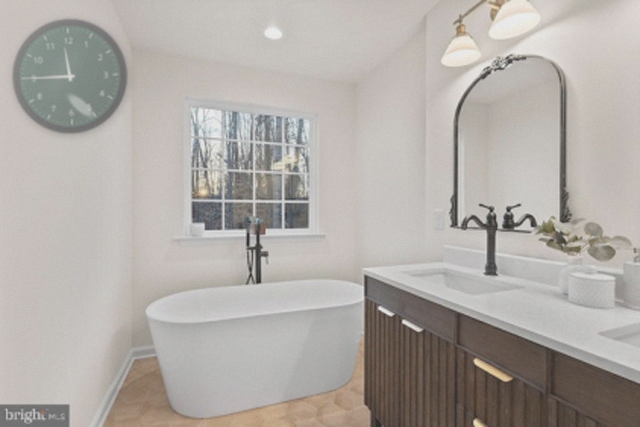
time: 11:45
